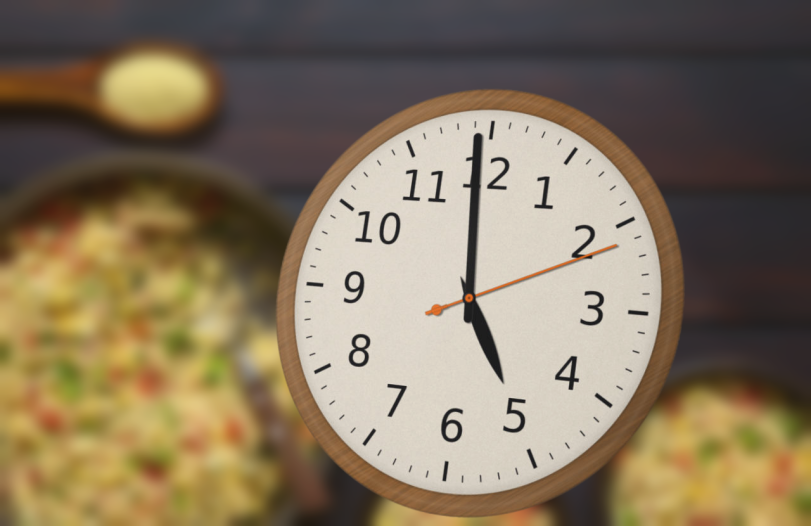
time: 4:59:11
